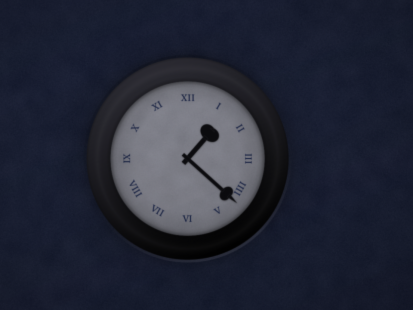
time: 1:22
